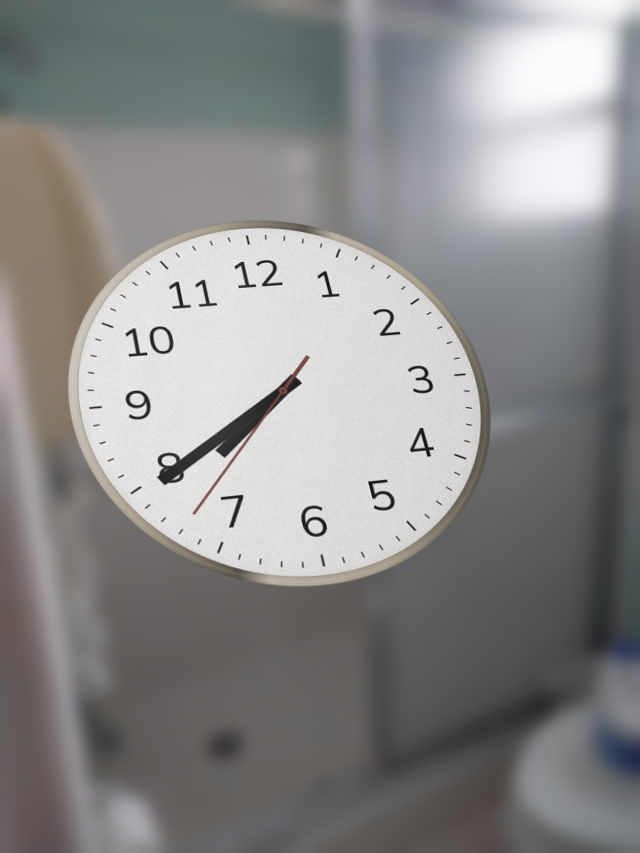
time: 7:39:37
